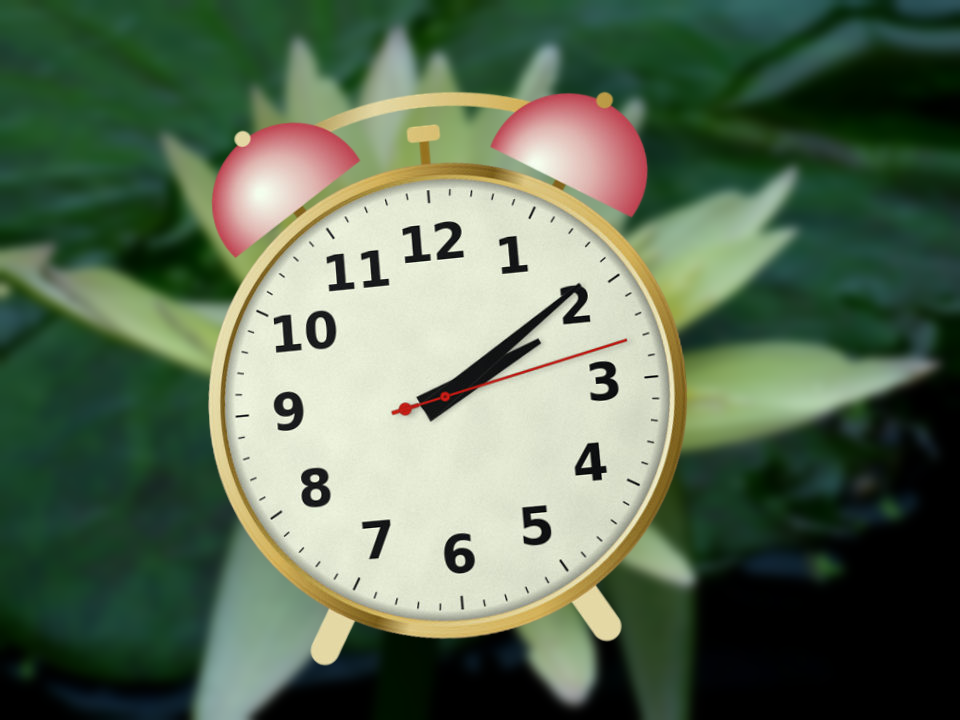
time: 2:09:13
